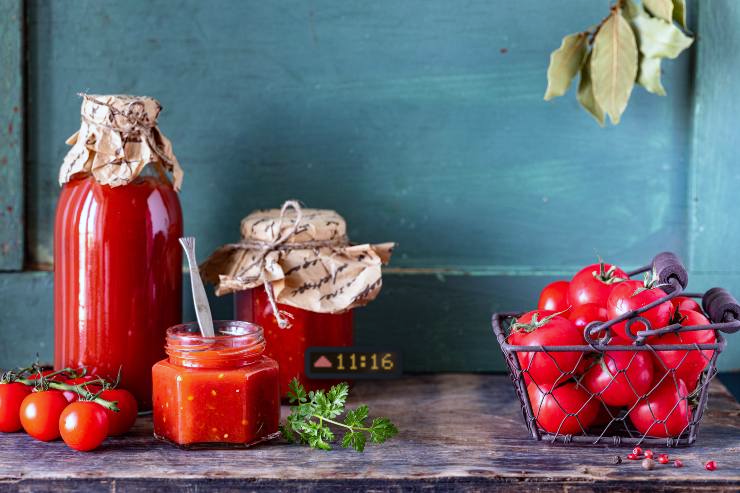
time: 11:16
